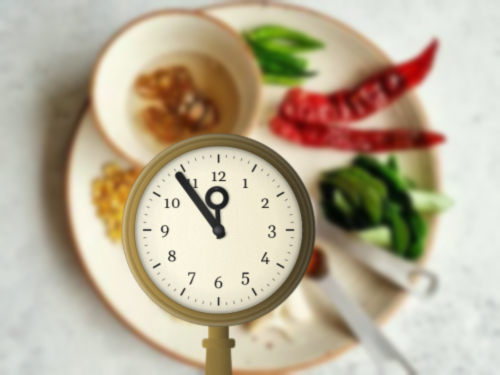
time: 11:54
